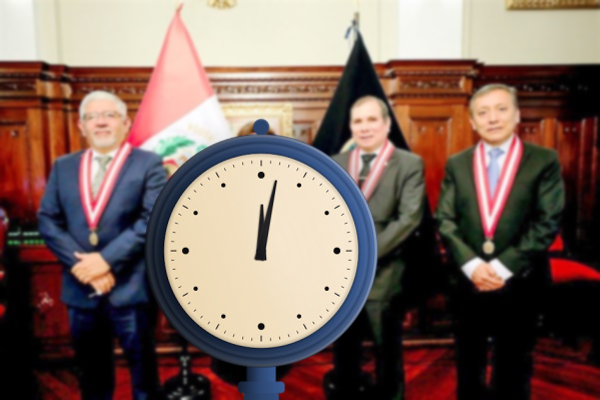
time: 12:02
